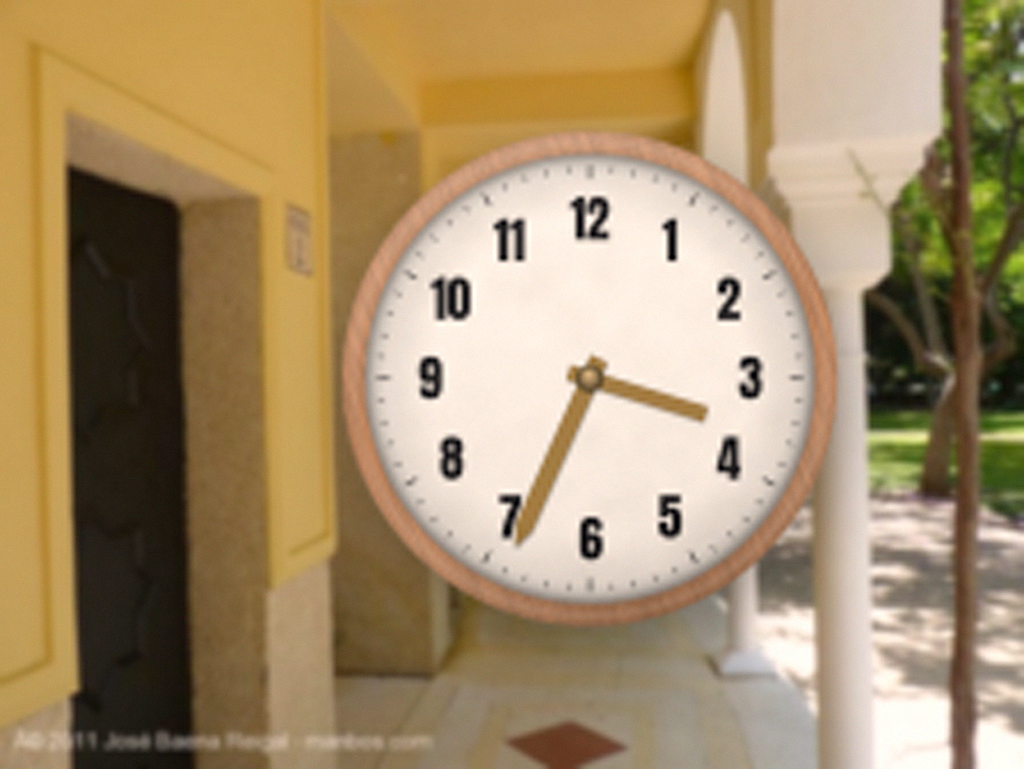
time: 3:34
